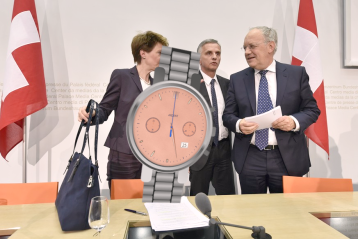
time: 5:27
